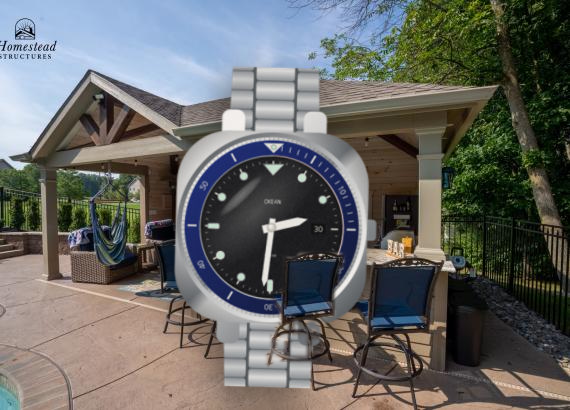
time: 2:31
